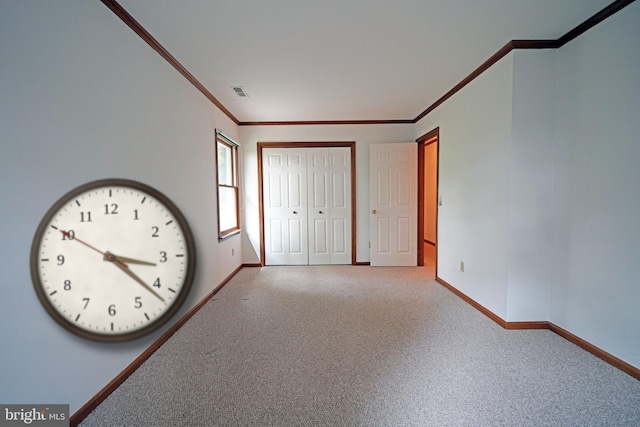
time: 3:21:50
